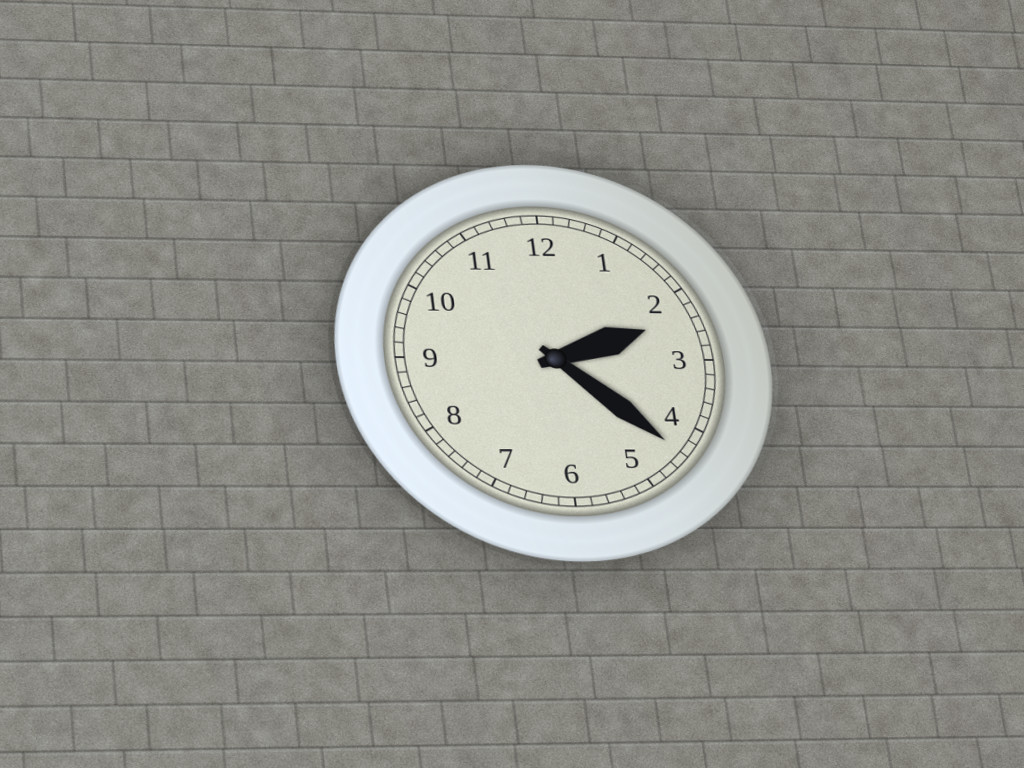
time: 2:22
